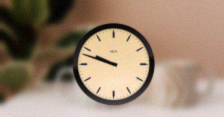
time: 9:48
